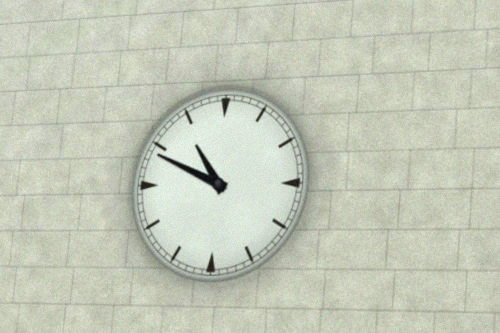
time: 10:49
